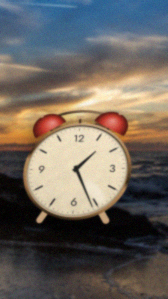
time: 1:26
